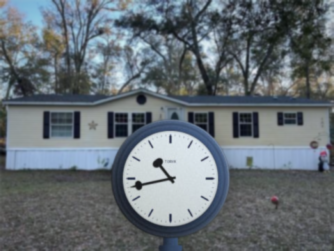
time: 10:43
